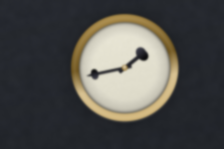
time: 1:43
